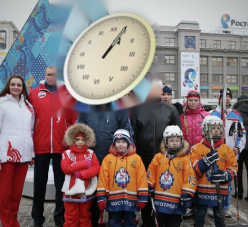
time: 1:04
